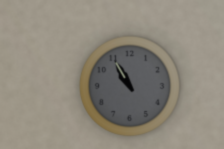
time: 10:55
